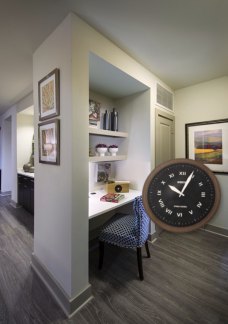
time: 10:04
